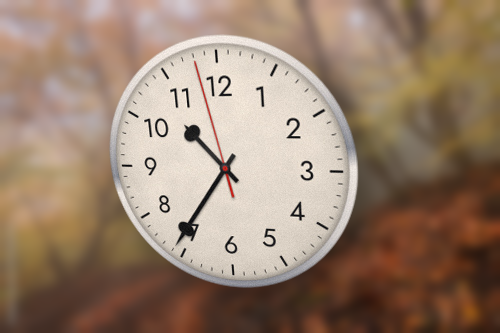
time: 10:35:58
